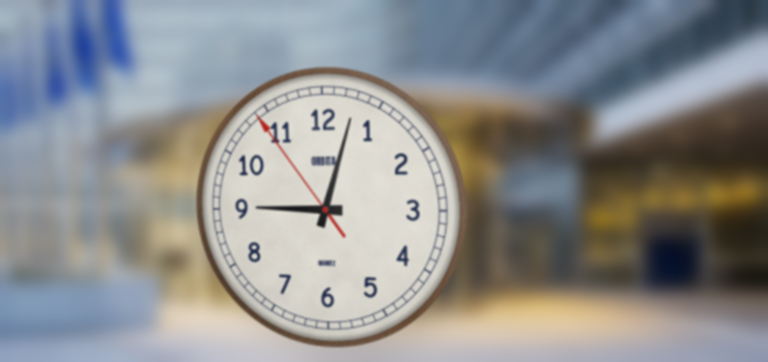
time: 9:02:54
